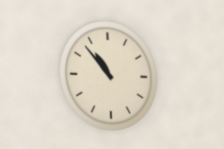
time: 10:53
